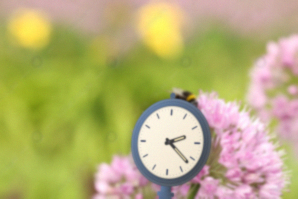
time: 2:22
